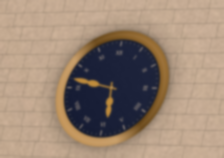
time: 5:47
